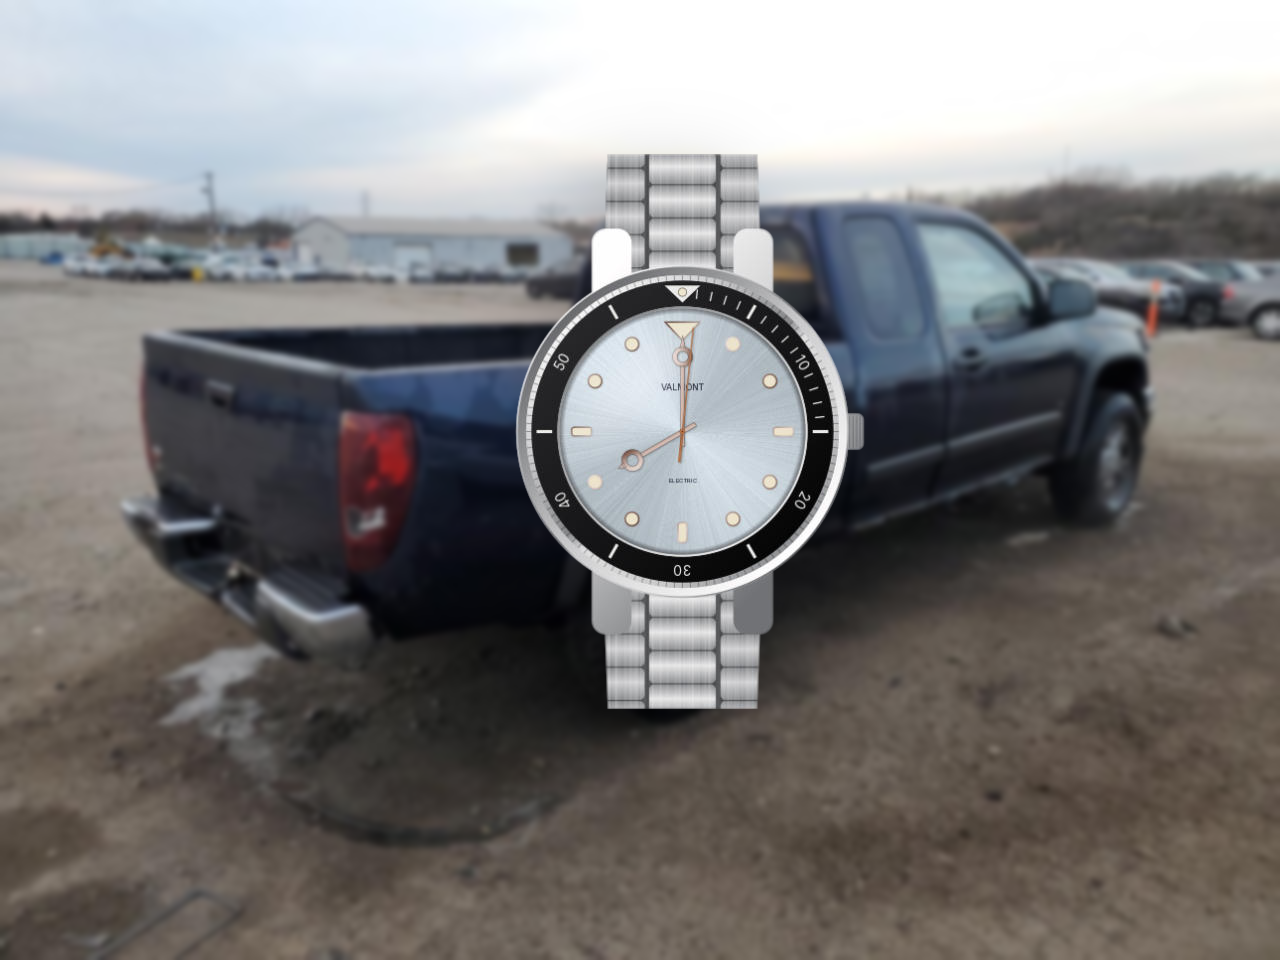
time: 8:00:01
